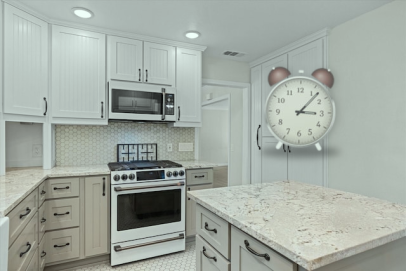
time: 3:07
